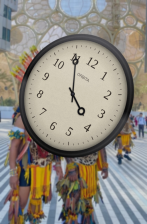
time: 3:55
